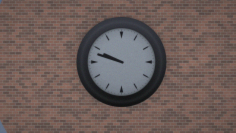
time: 9:48
